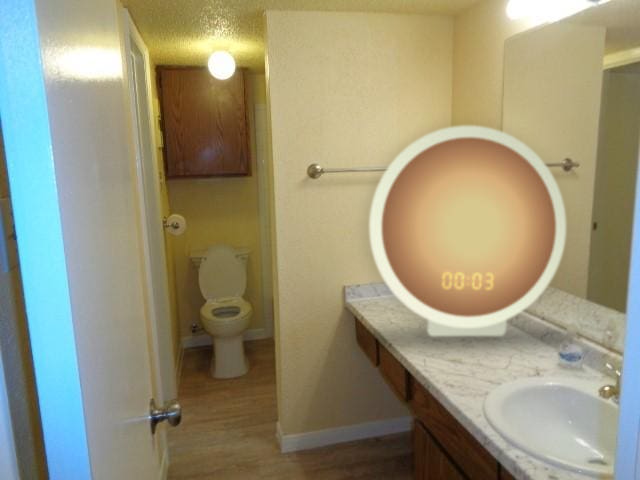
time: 0:03
